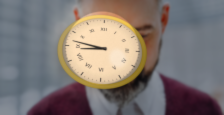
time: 8:47
